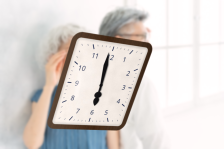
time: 5:59
